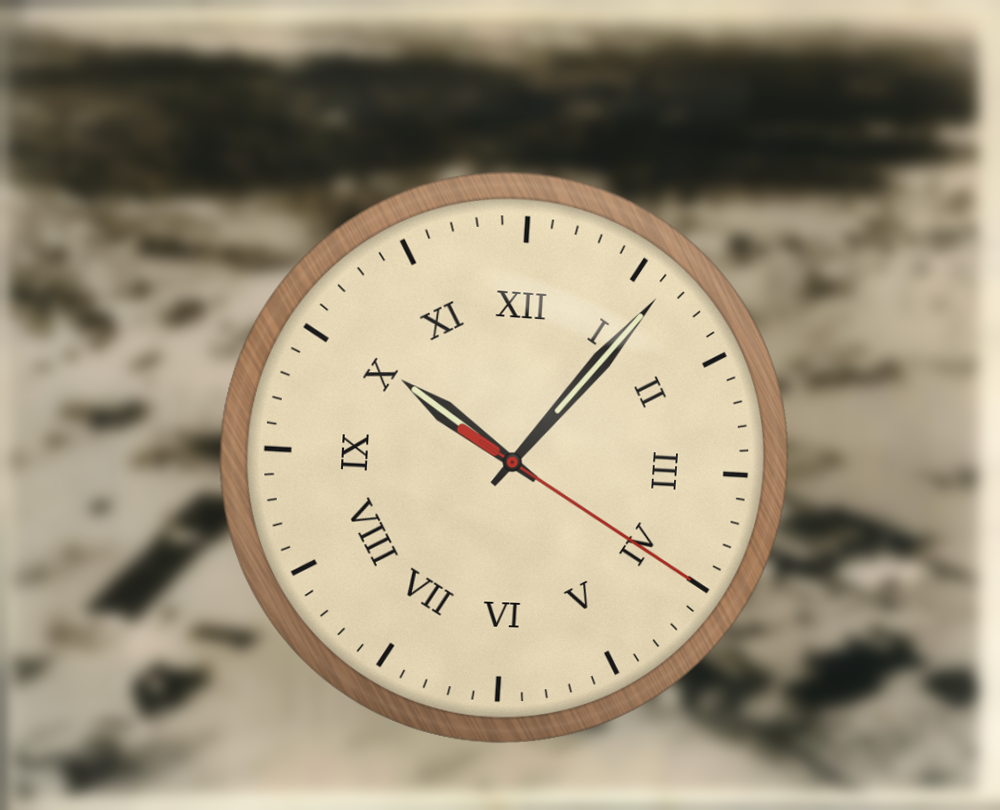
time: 10:06:20
